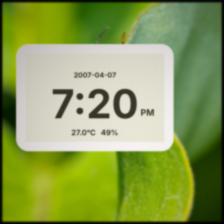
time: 7:20
